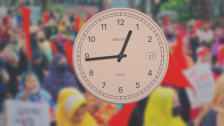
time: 12:44
